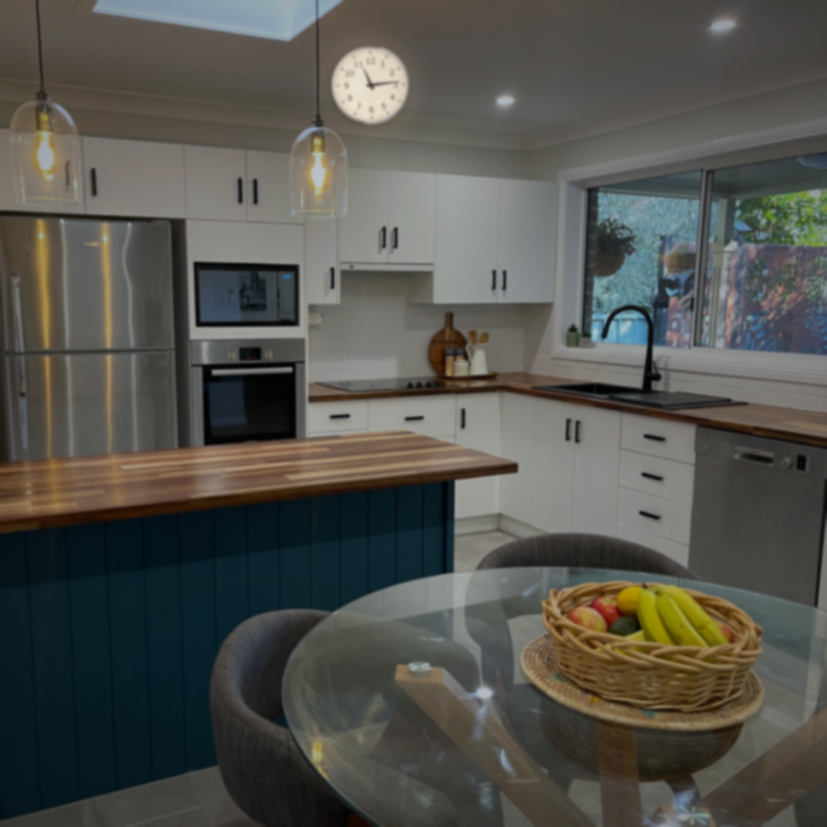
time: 11:14
